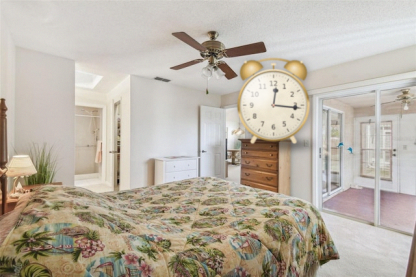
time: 12:16
